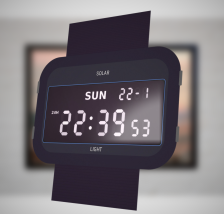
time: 22:39:53
